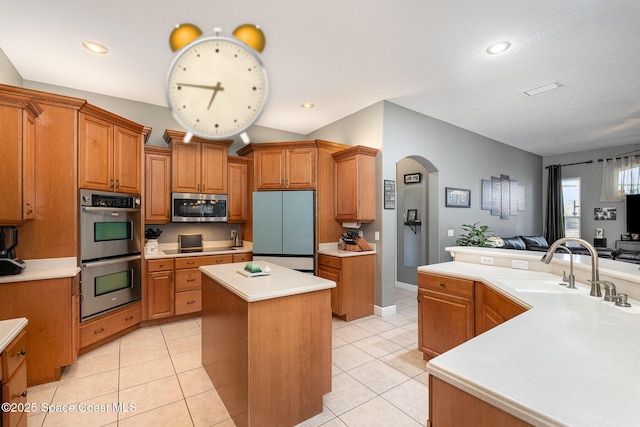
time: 6:46
